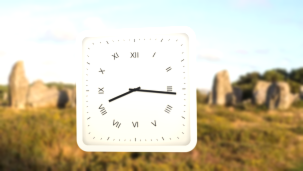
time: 8:16
